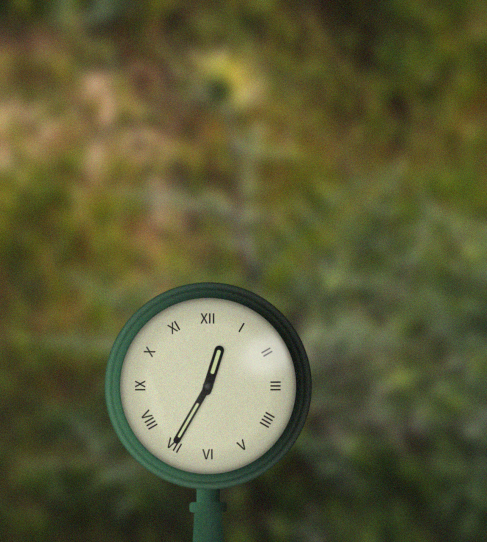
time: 12:35
